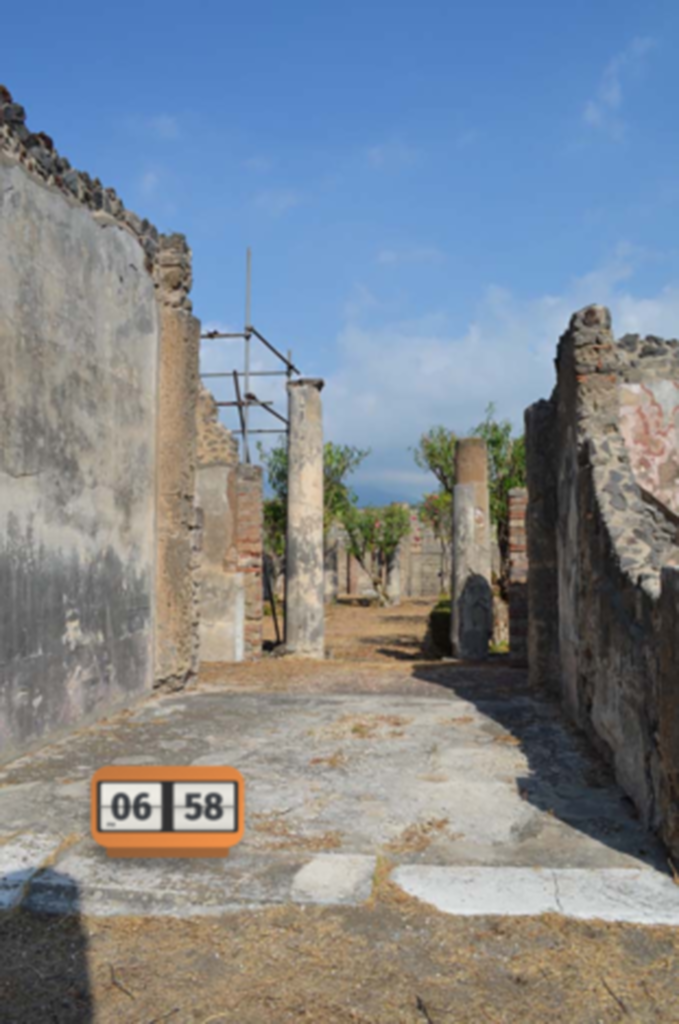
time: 6:58
